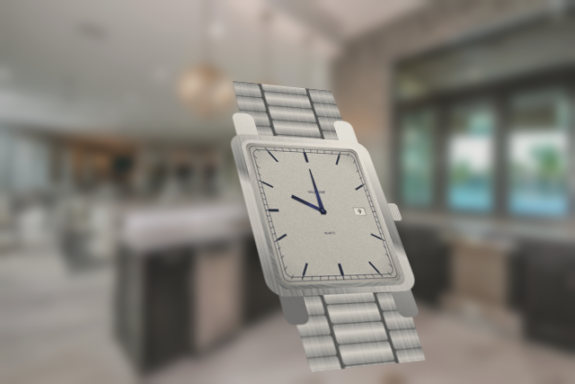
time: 10:00
